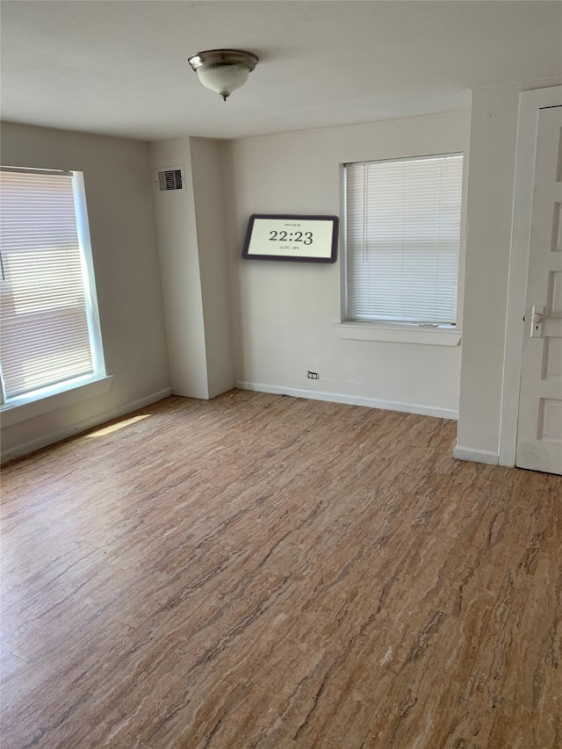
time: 22:23
